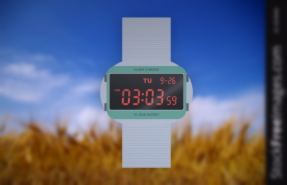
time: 3:03:59
